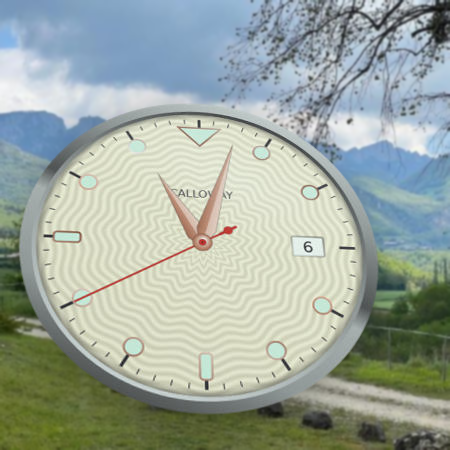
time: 11:02:40
